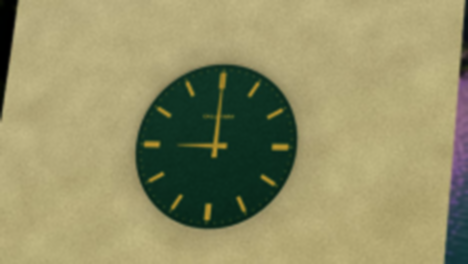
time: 9:00
